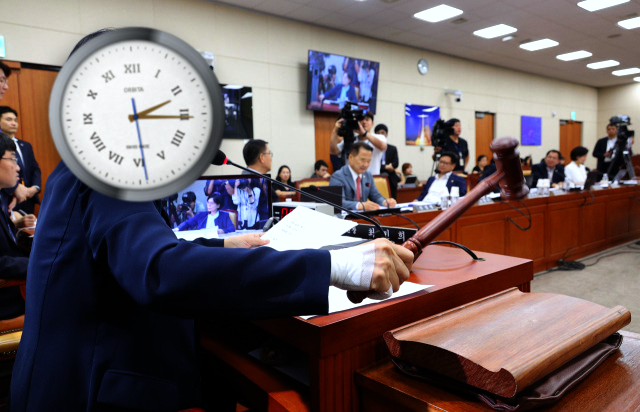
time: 2:15:29
